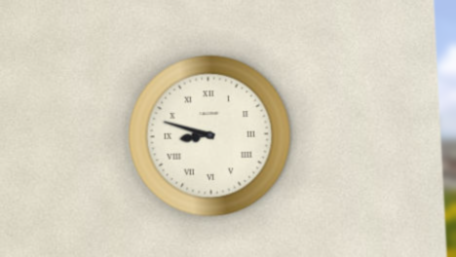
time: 8:48
